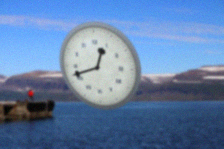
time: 12:42
